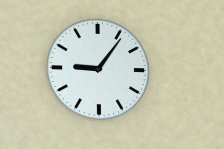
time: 9:06
